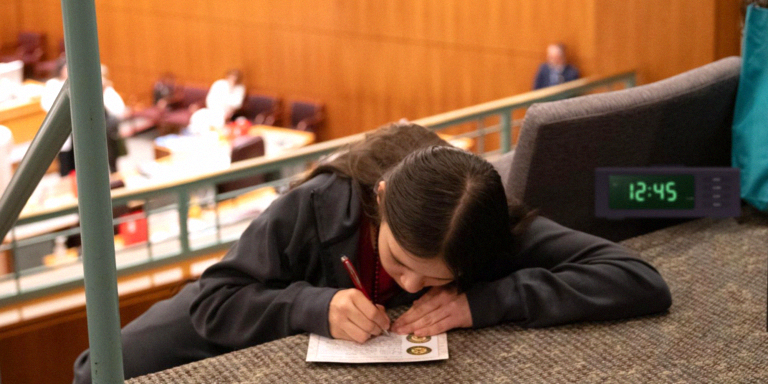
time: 12:45
